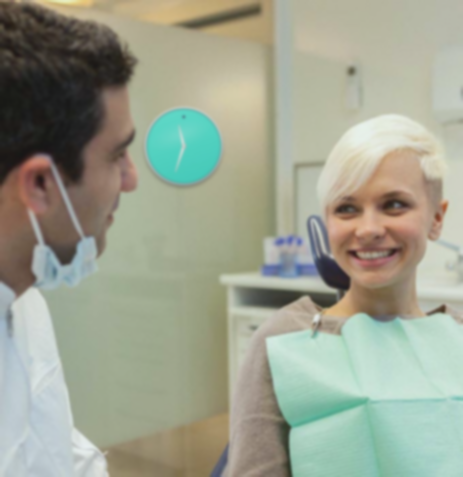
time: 11:33
